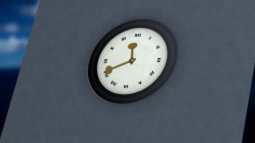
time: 11:41
